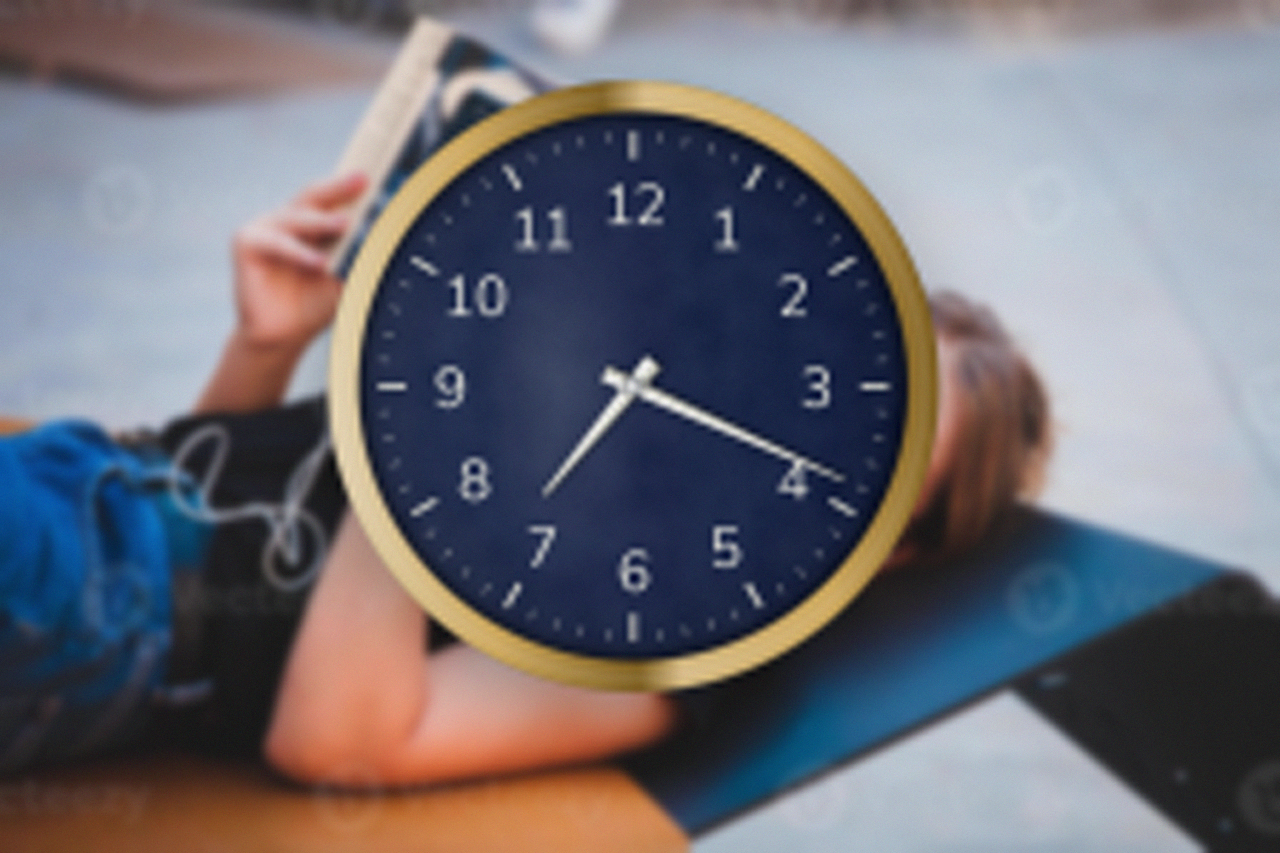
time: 7:19
